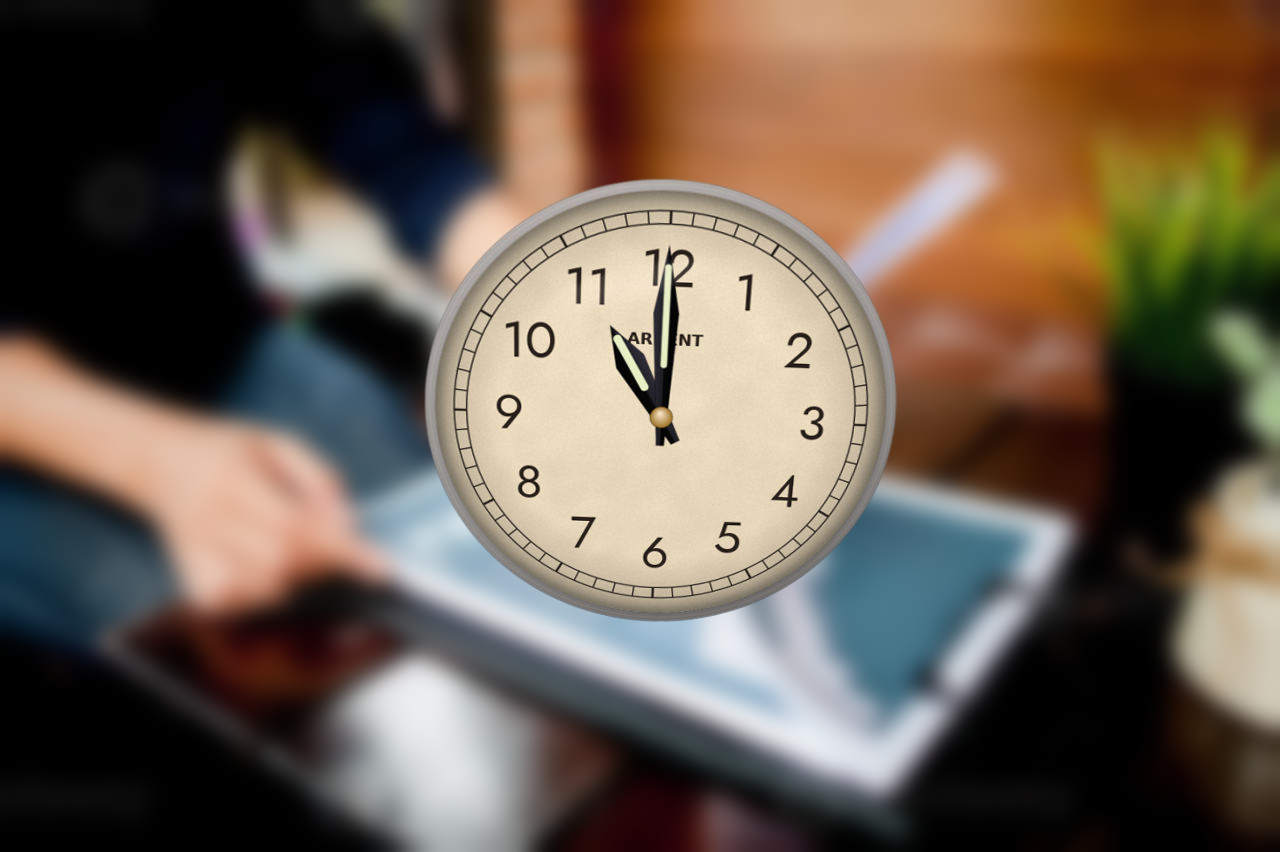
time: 11:00
